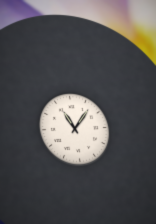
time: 11:07
